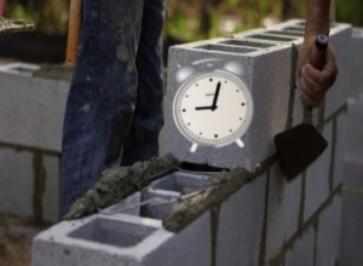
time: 9:03
